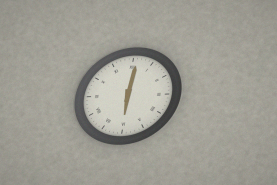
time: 6:01
